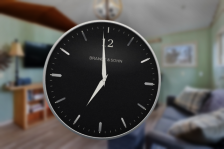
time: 6:59
